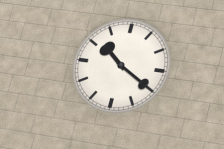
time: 10:20
